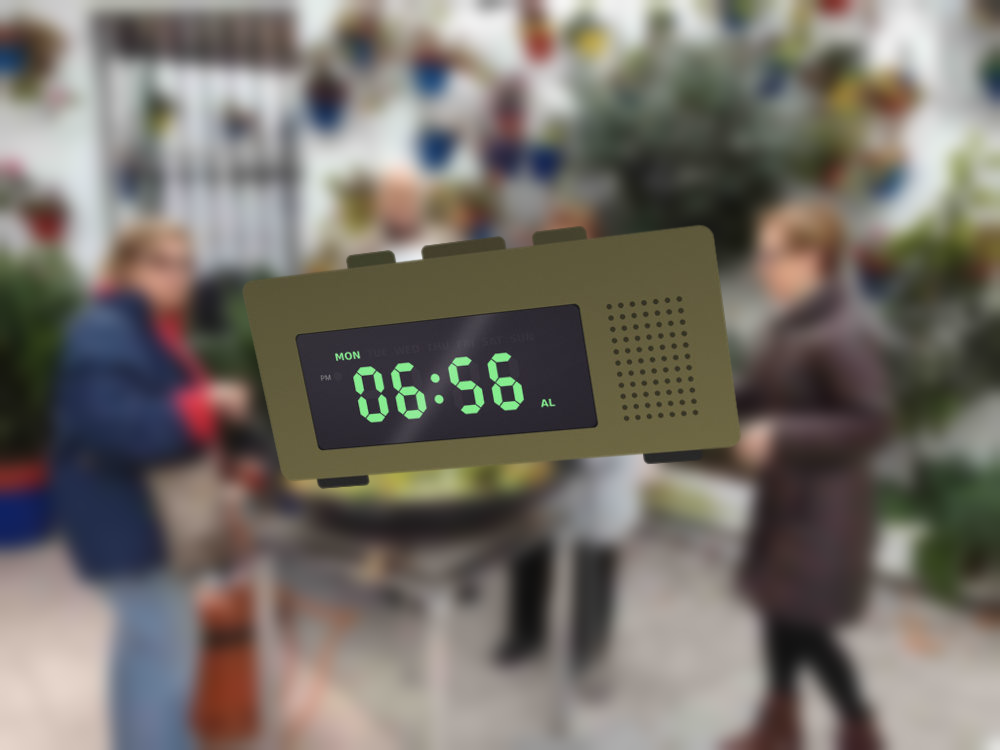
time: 6:56
